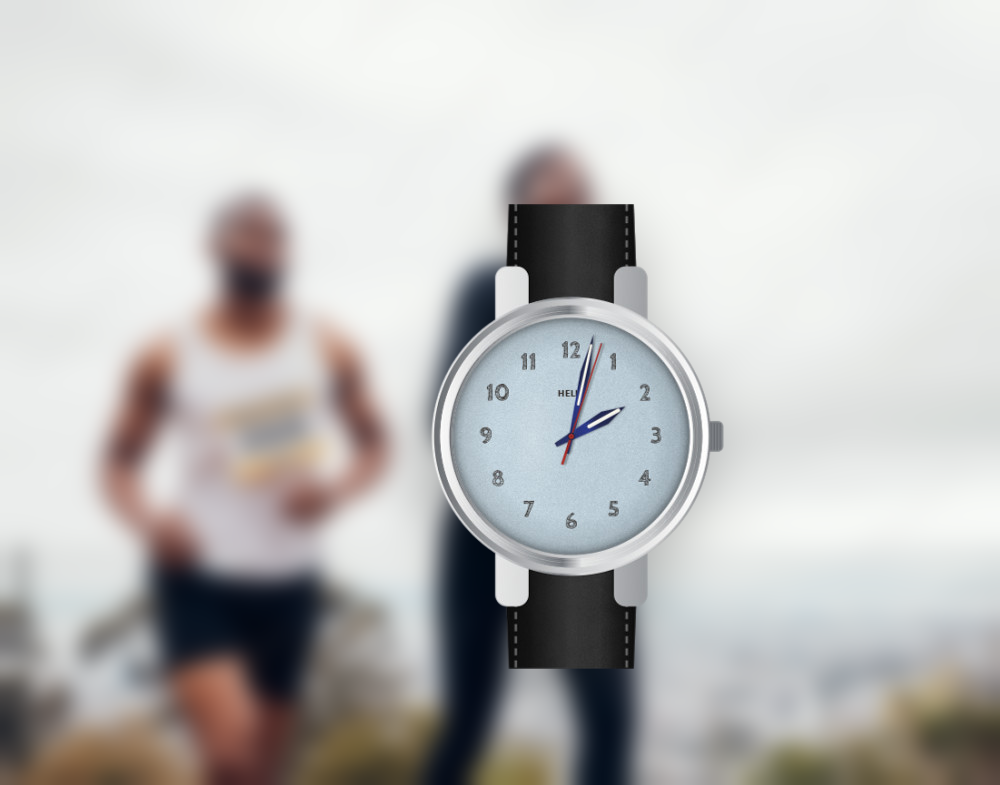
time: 2:02:03
